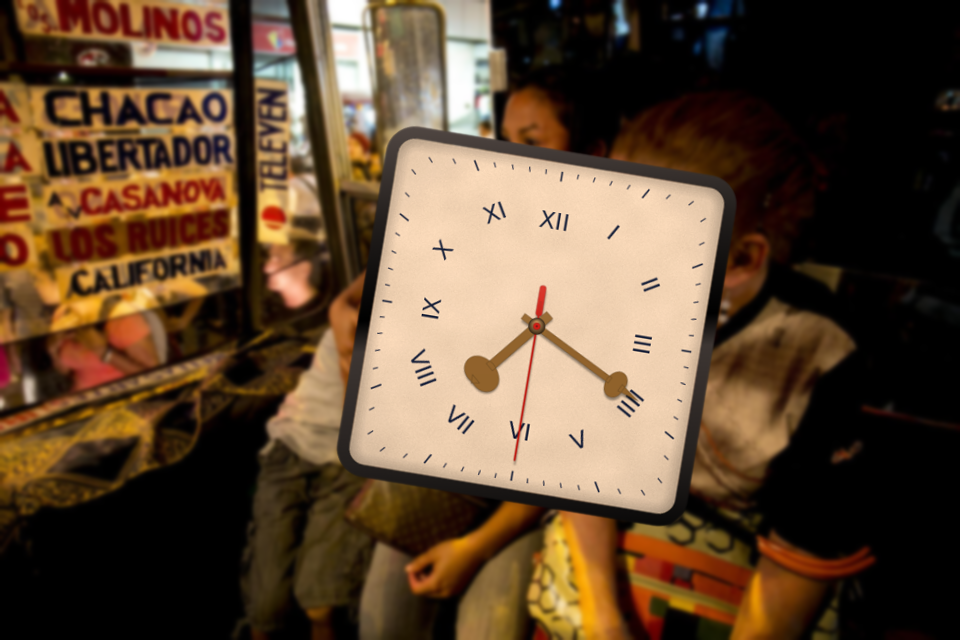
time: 7:19:30
